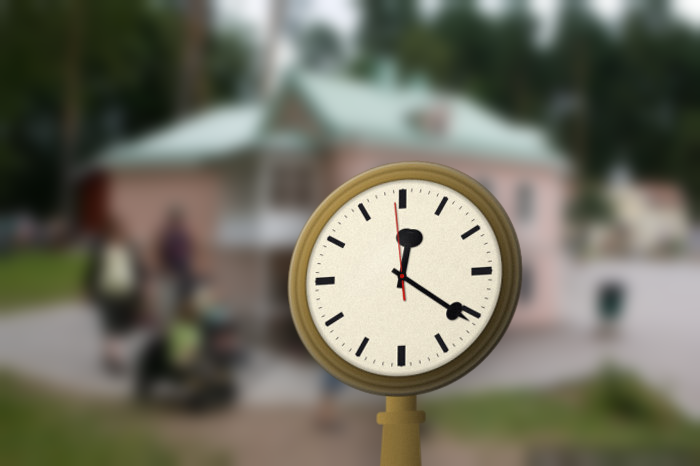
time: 12:20:59
